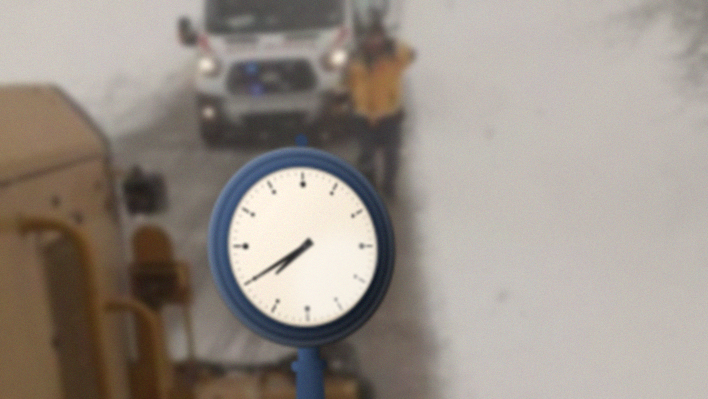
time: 7:40
